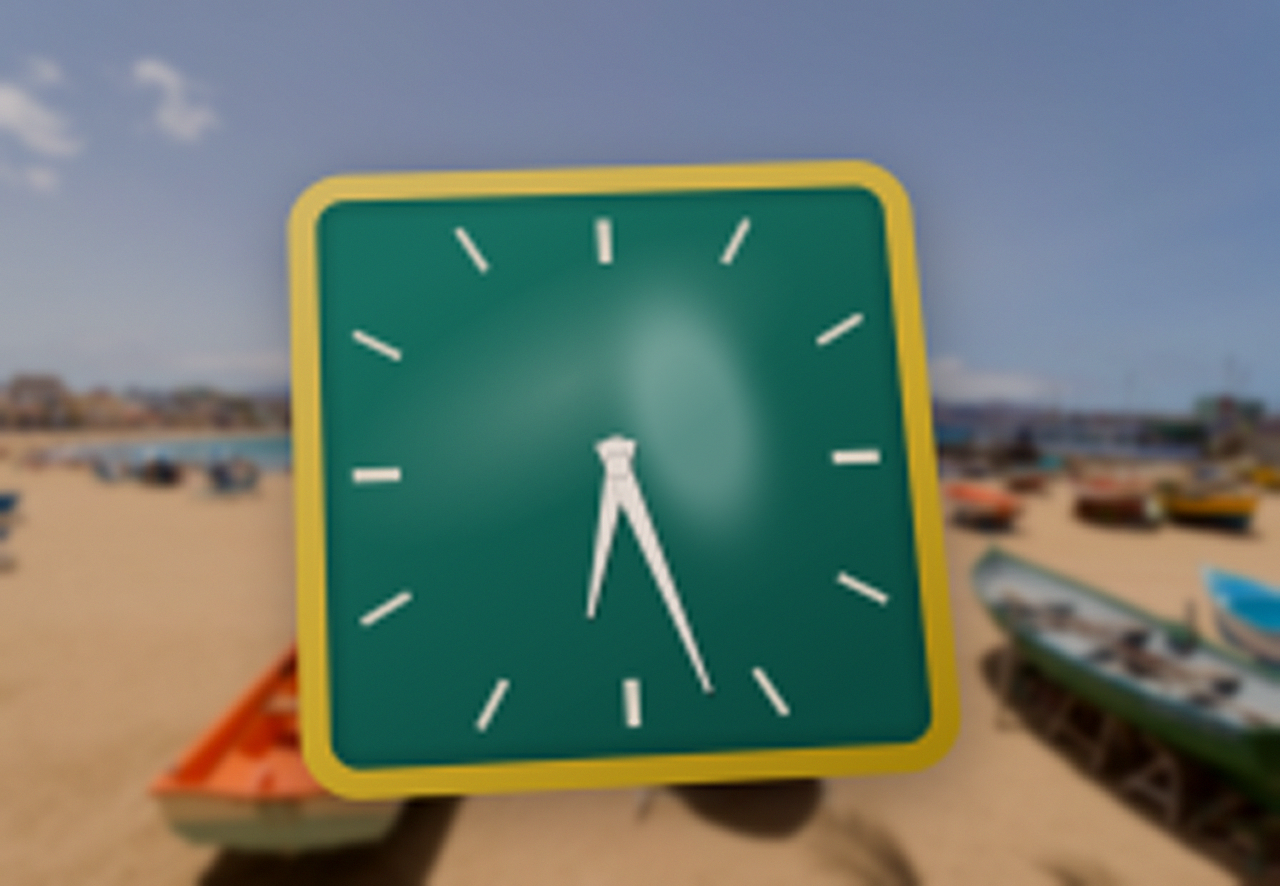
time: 6:27
